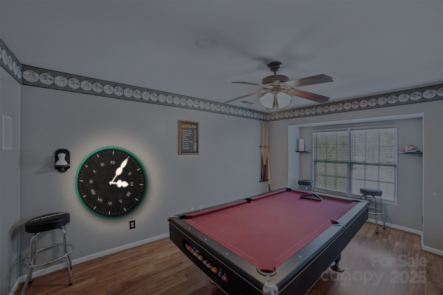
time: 3:05
